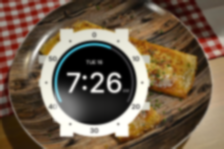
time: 7:26
